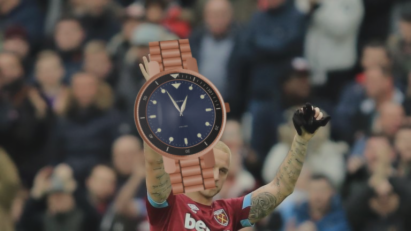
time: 12:56
